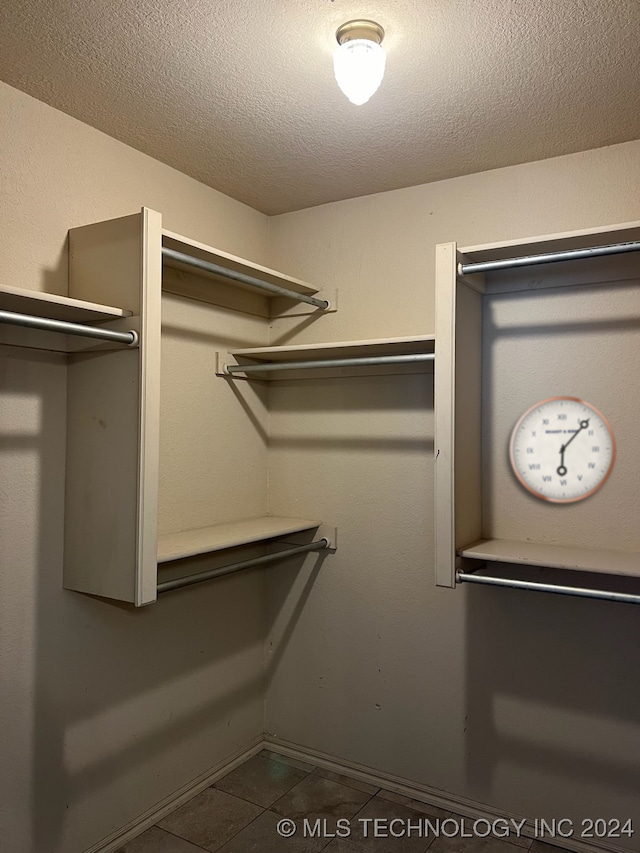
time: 6:07
